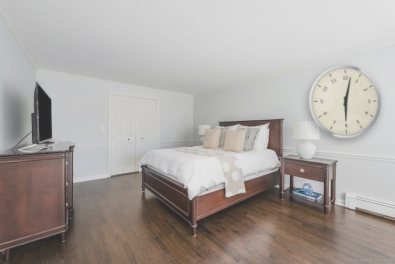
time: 6:02
